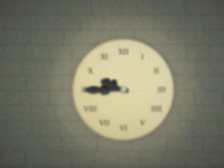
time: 9:45
